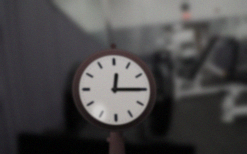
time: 12:15
